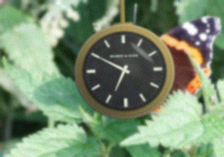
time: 6:50
